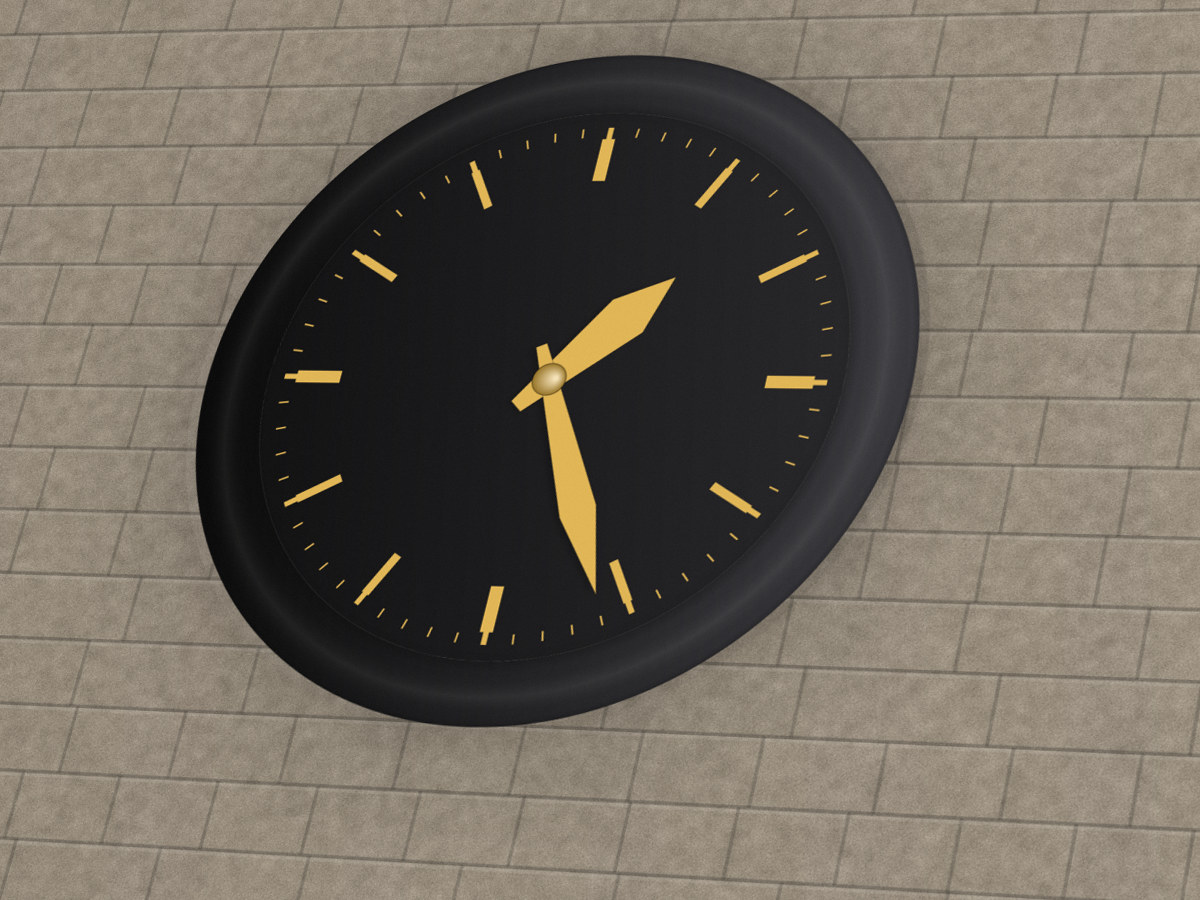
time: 1:26
